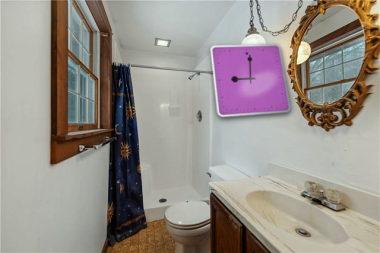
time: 9:01
